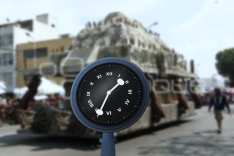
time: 1:34
